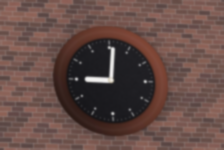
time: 9:01
